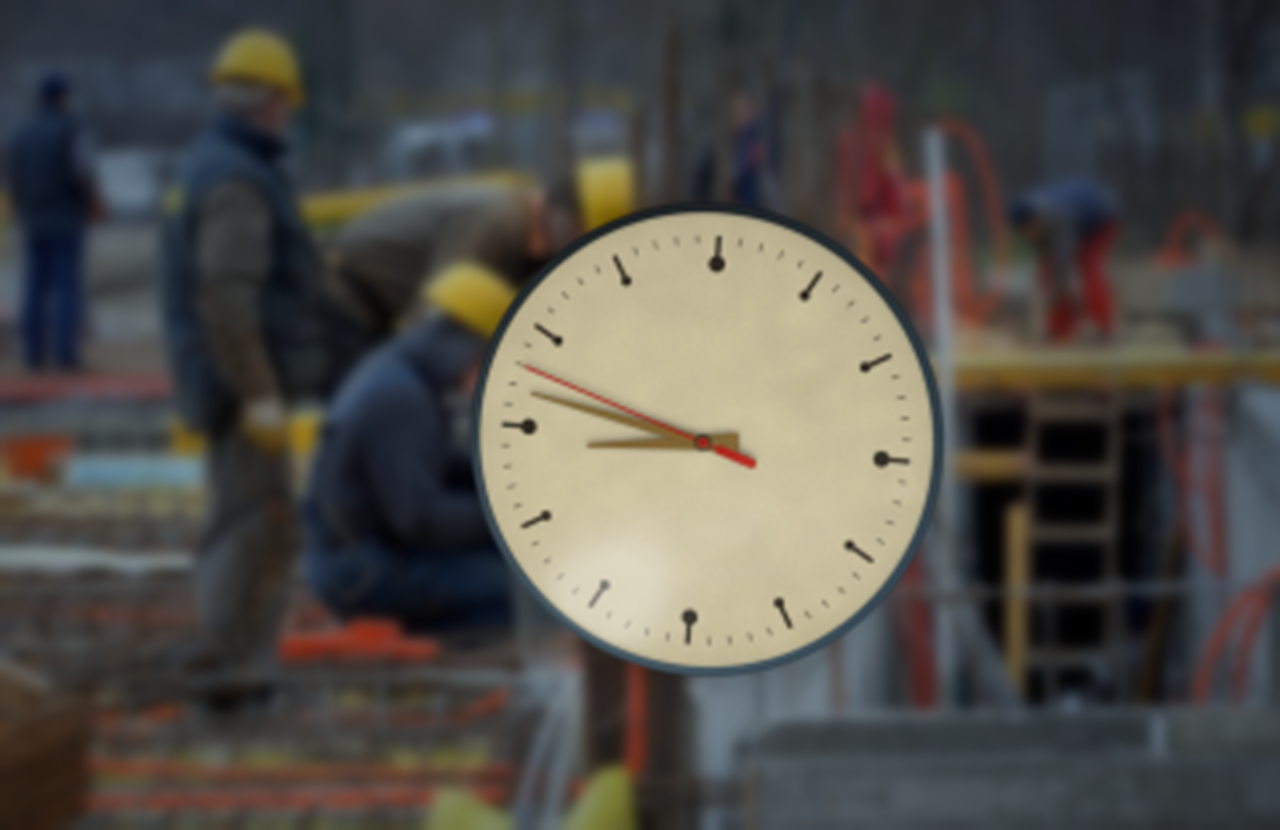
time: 8:46:48
